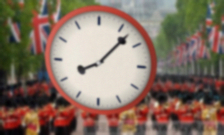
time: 8:07
